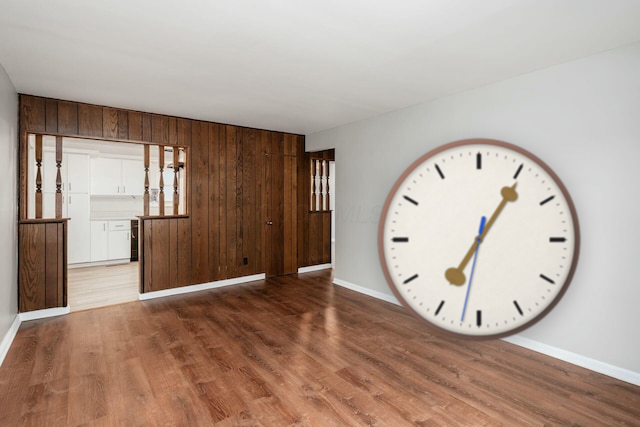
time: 7:05:32
